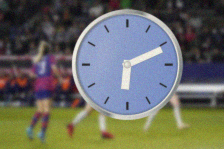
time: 6:11
